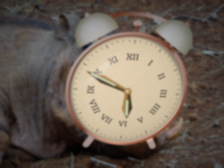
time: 5:49
